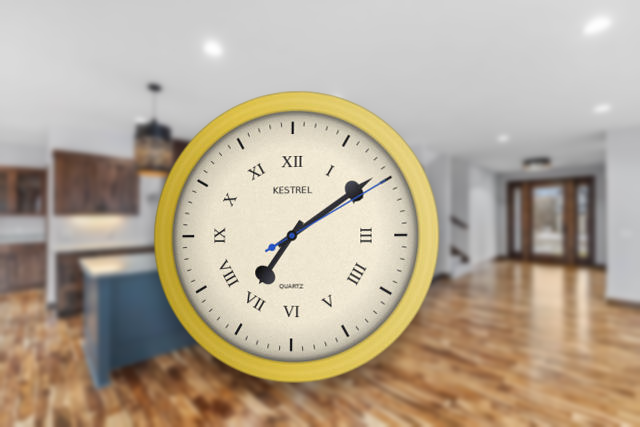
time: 7:09:10
